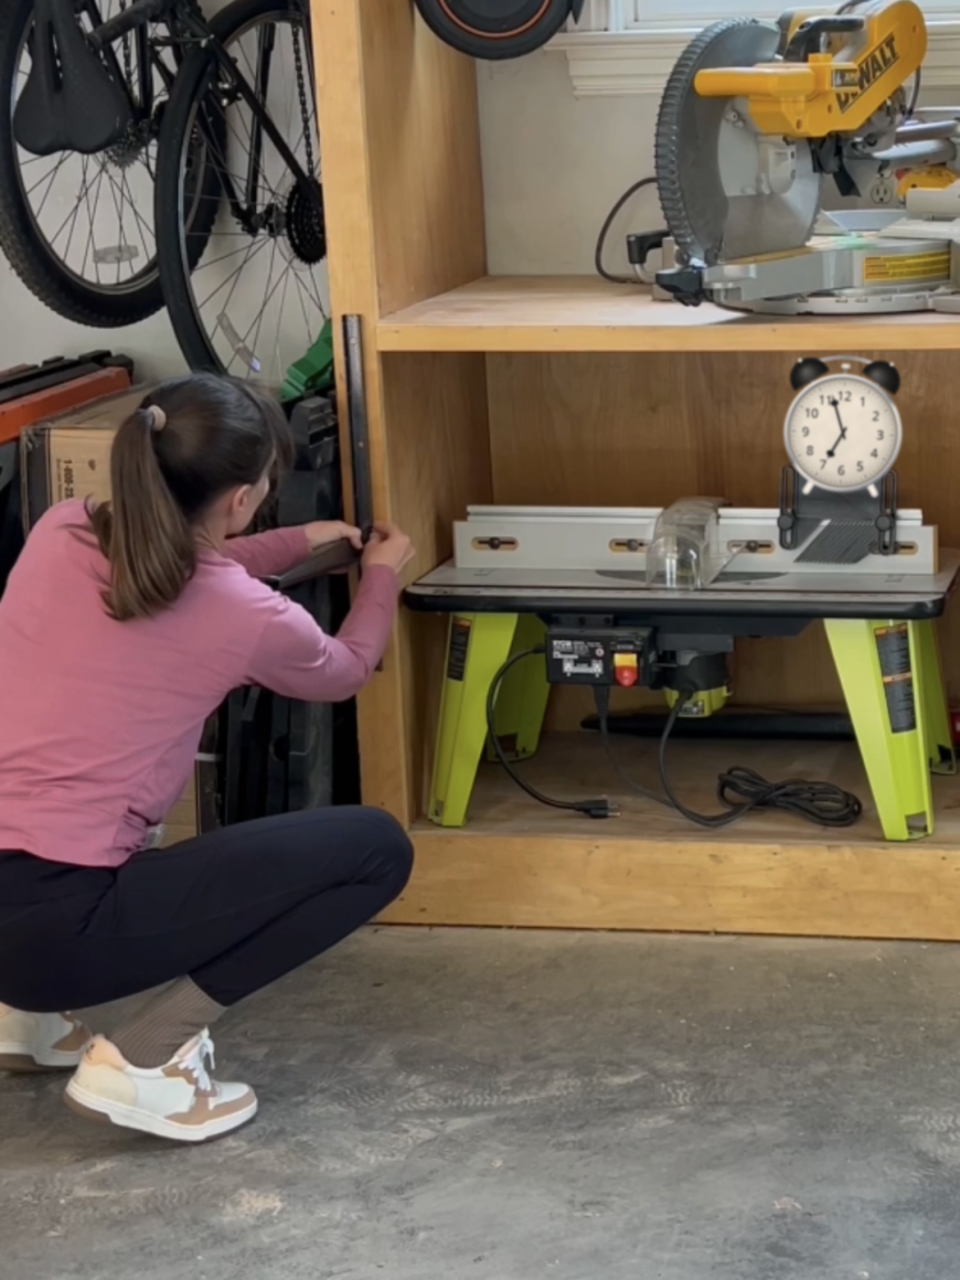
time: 6:57
